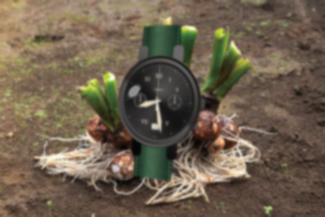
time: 8:28
